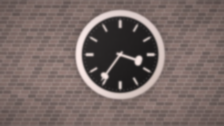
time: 3:36
